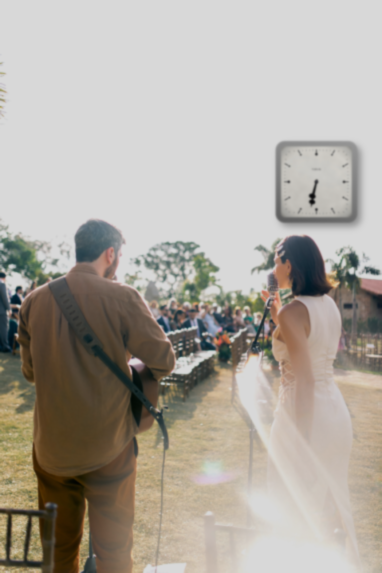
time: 6:32
